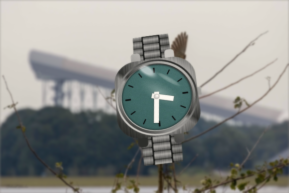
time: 3:31
